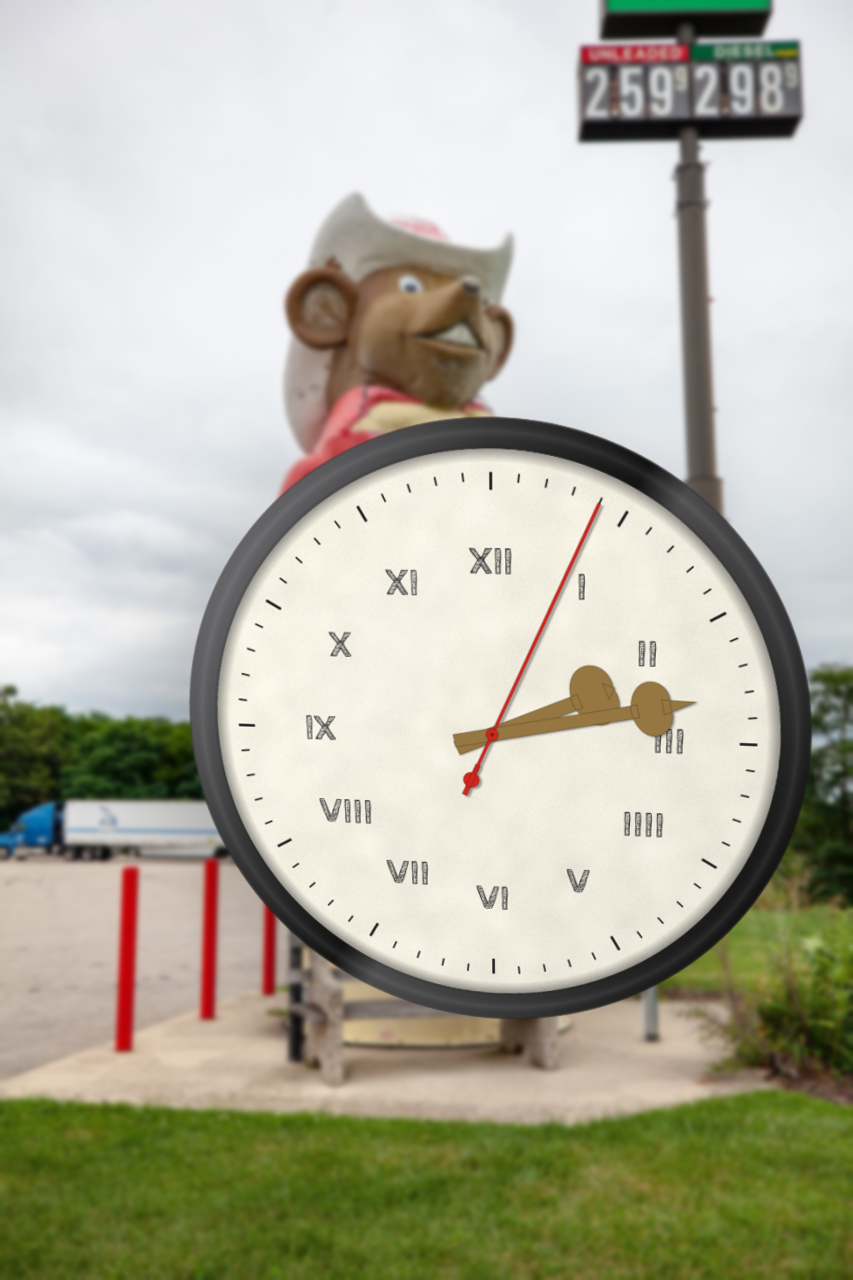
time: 2:13:04
